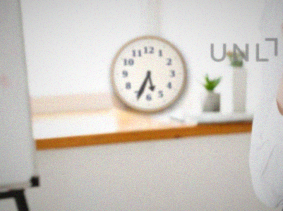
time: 5:34
